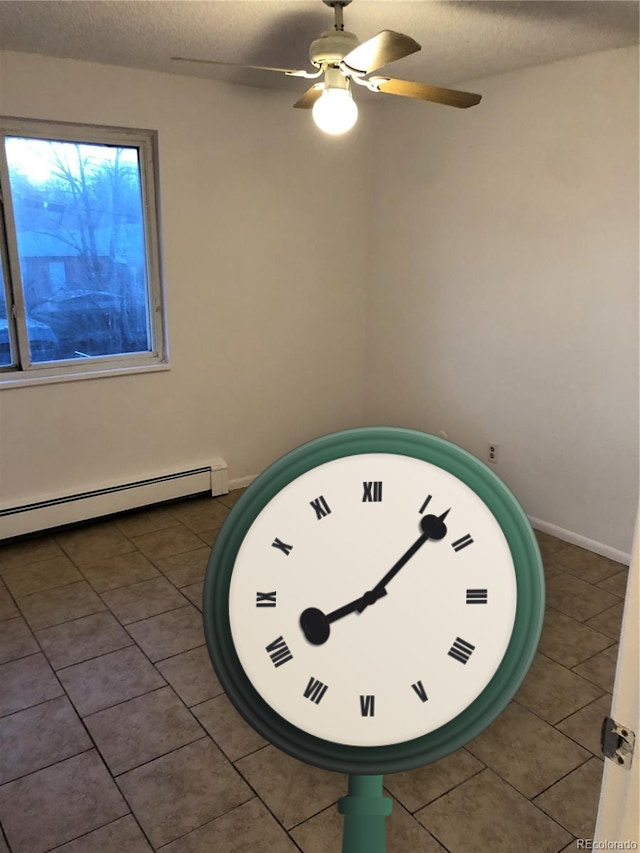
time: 8:07
